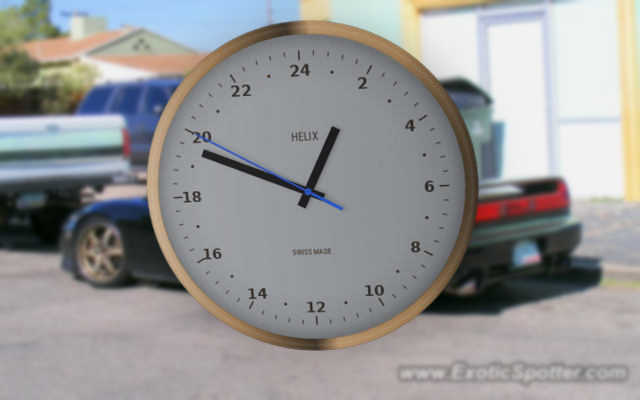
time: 1:48:50
